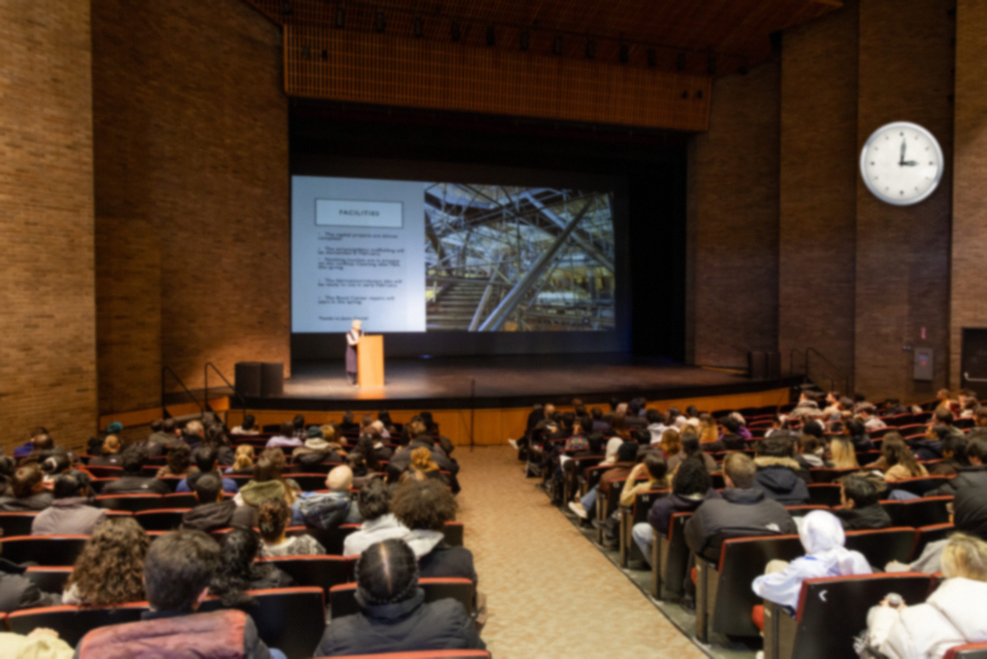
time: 3:01
